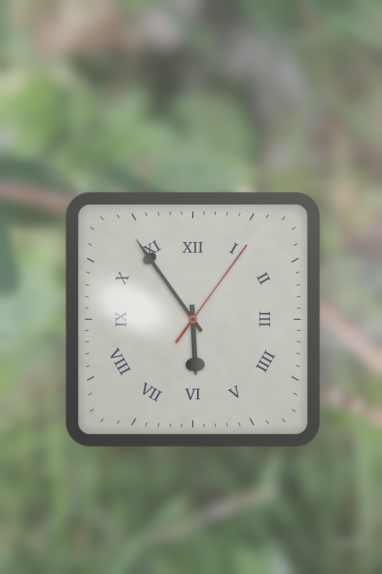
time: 5:54:06
